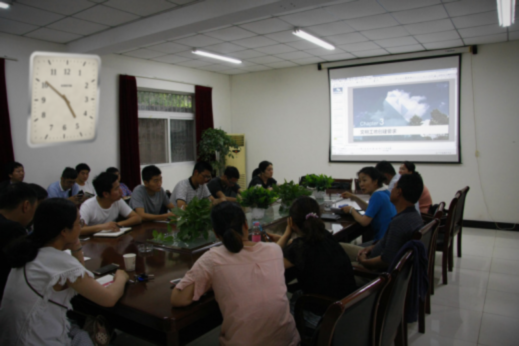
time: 4:51
